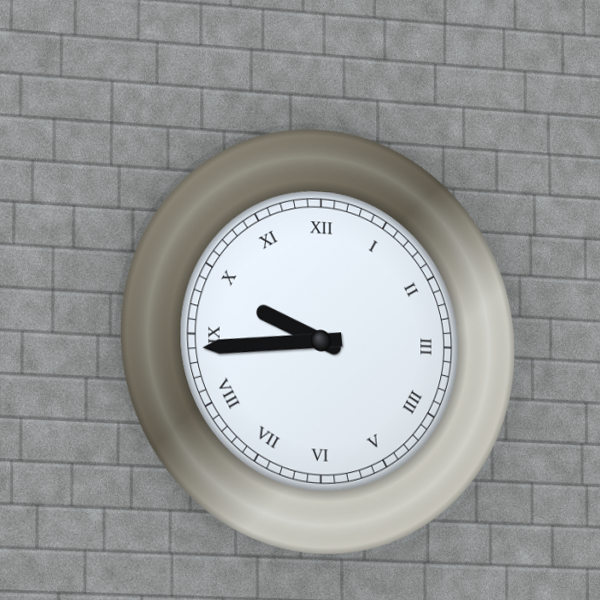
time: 9:44
